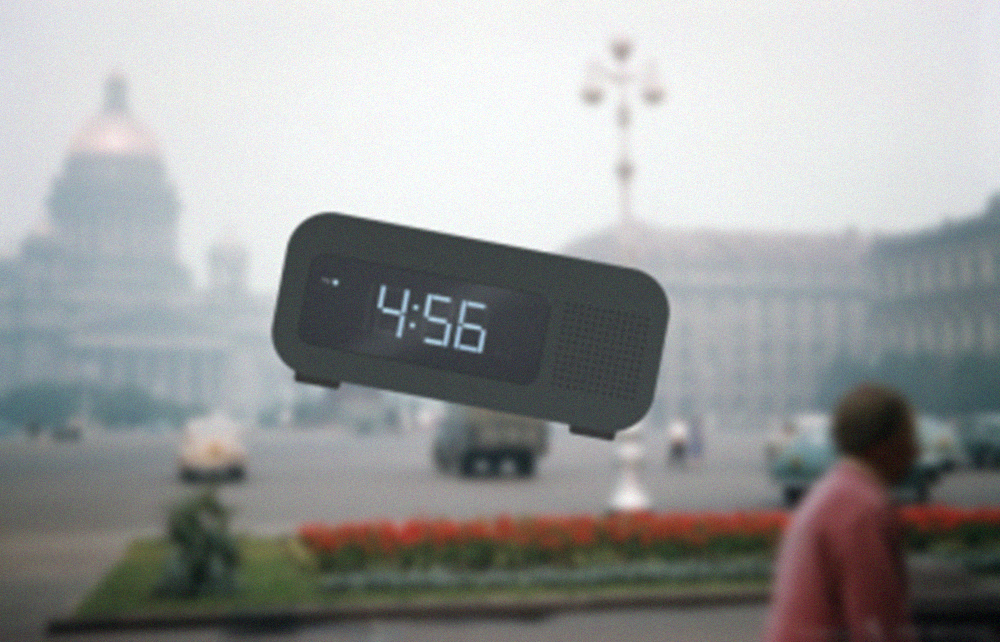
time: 4:56
